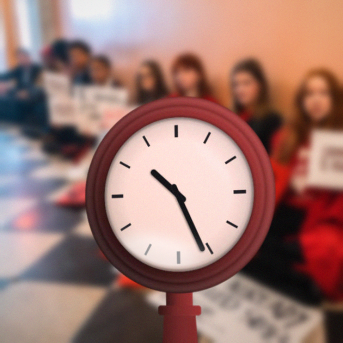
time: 10:26
